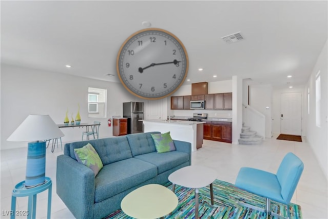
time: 8:14
